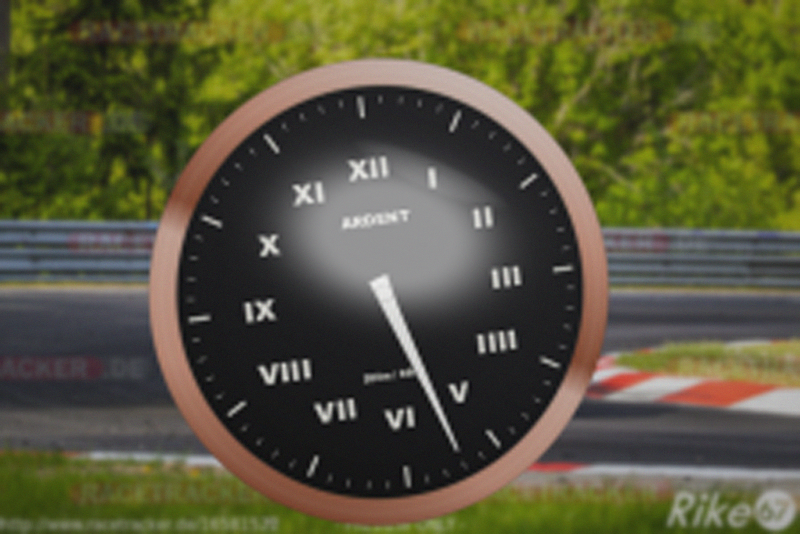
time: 5:27
